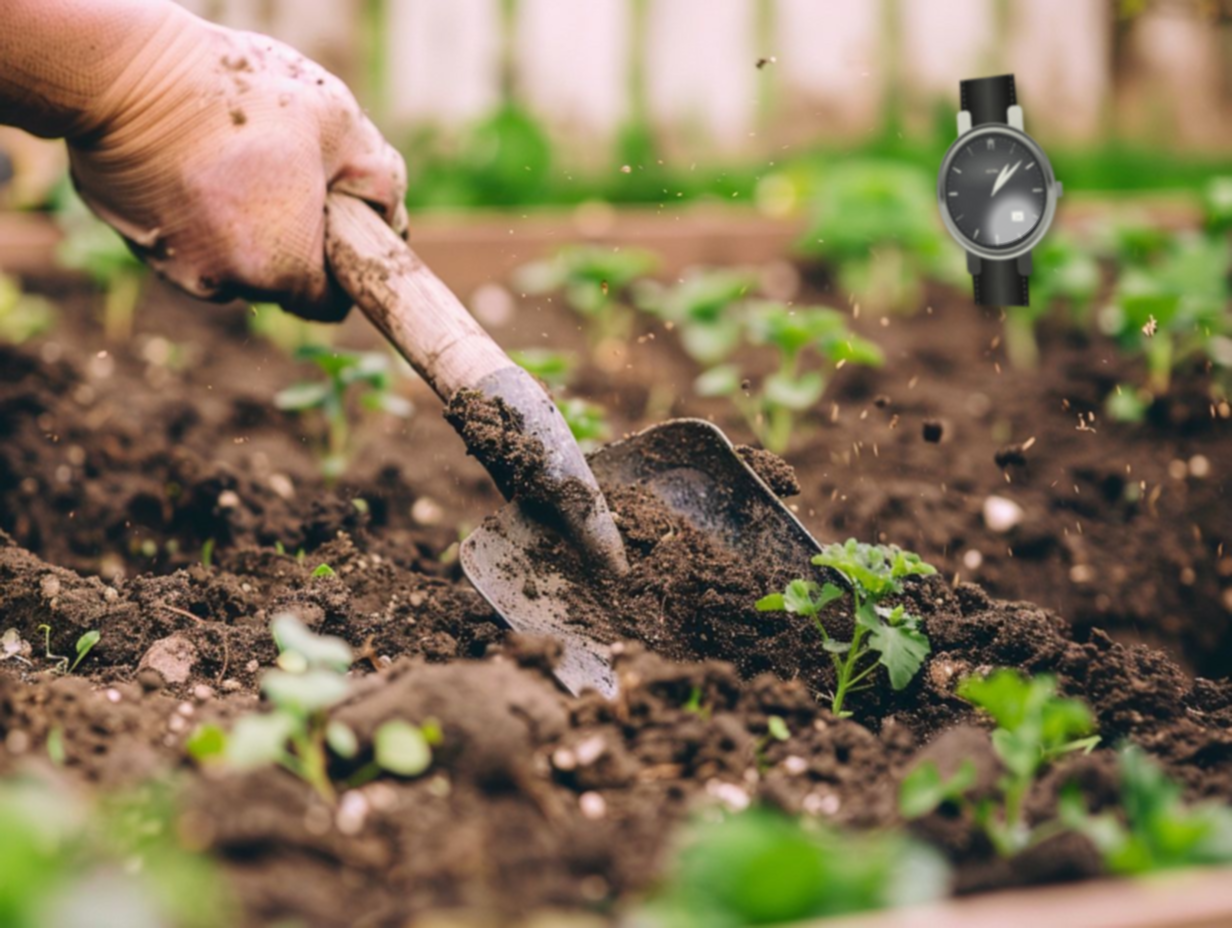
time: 1:08
